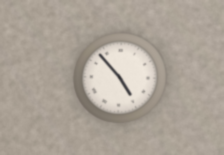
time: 4:53
